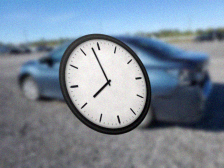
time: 7:58
